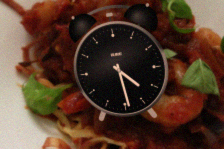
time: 4:29
